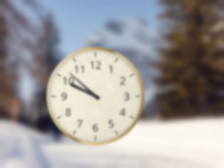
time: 9:52
